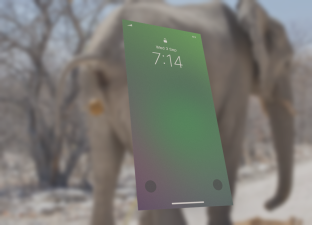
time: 7:14
